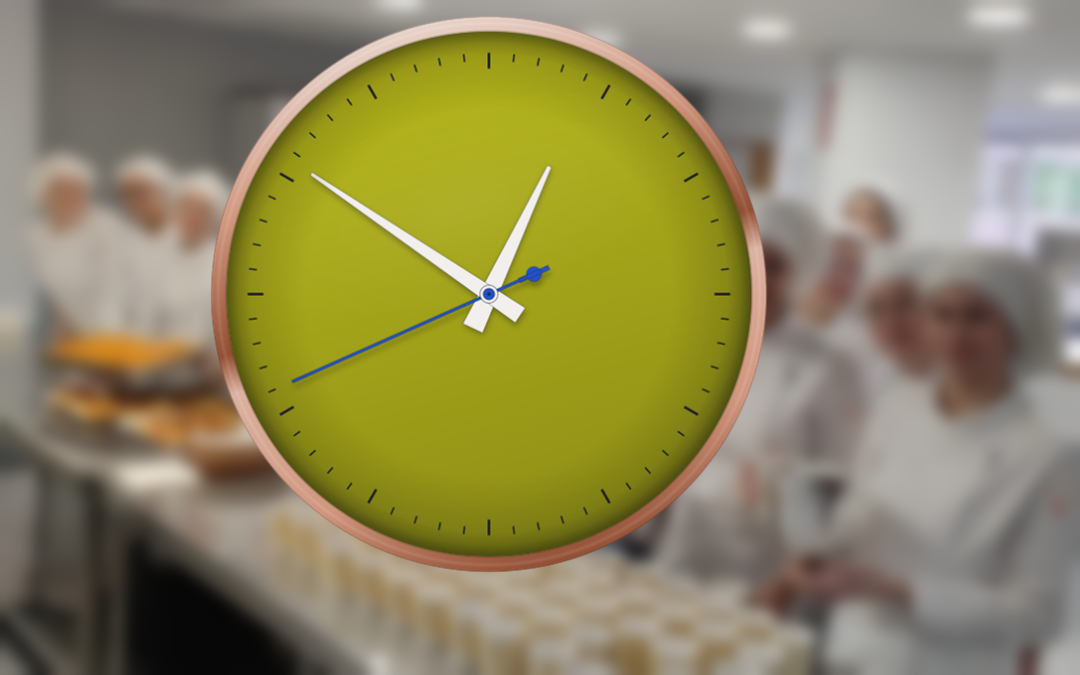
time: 12:50:41
